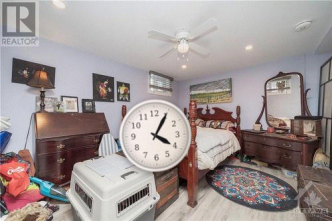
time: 4:05
